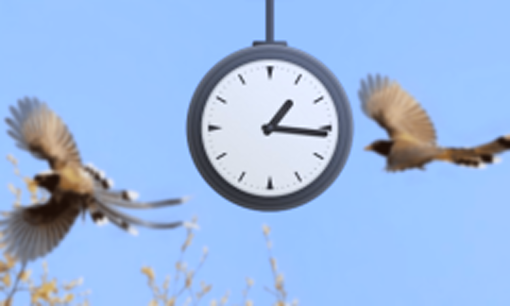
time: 1:16
